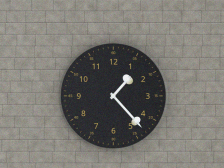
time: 1:23
